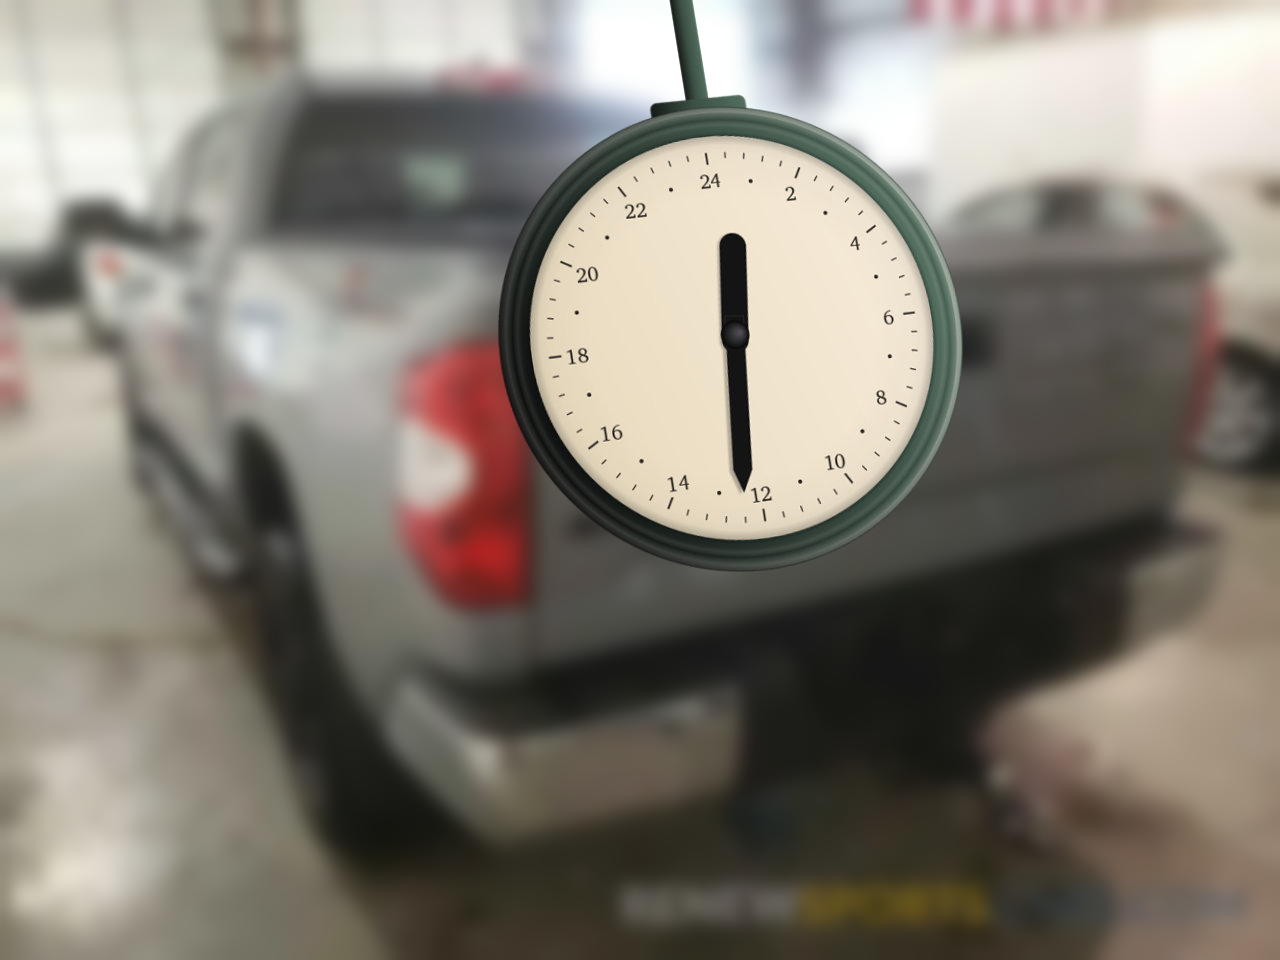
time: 0:31
